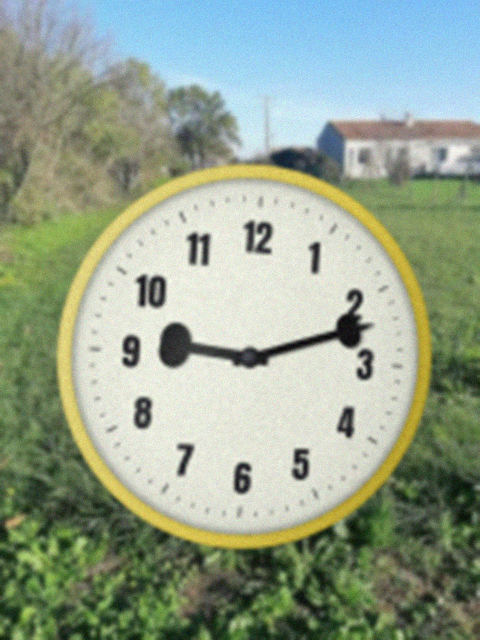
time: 9:12
